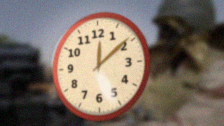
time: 12:09
